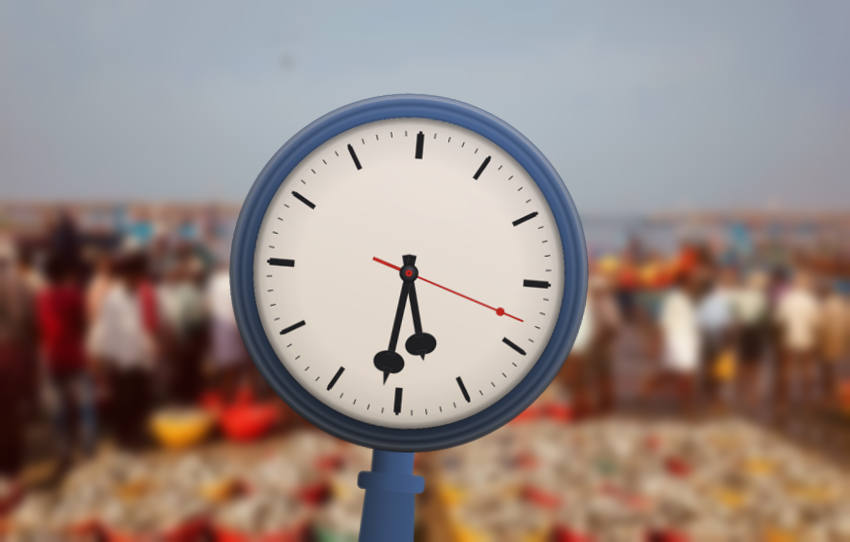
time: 5:31:18
